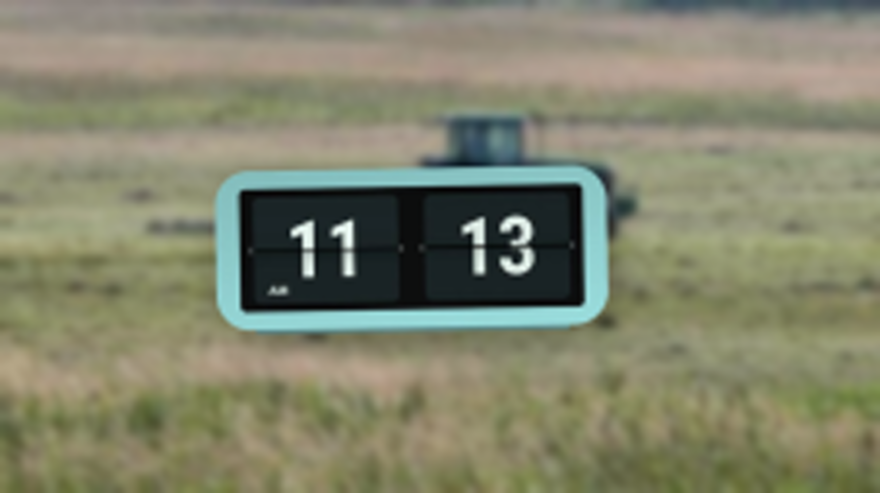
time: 11:13
